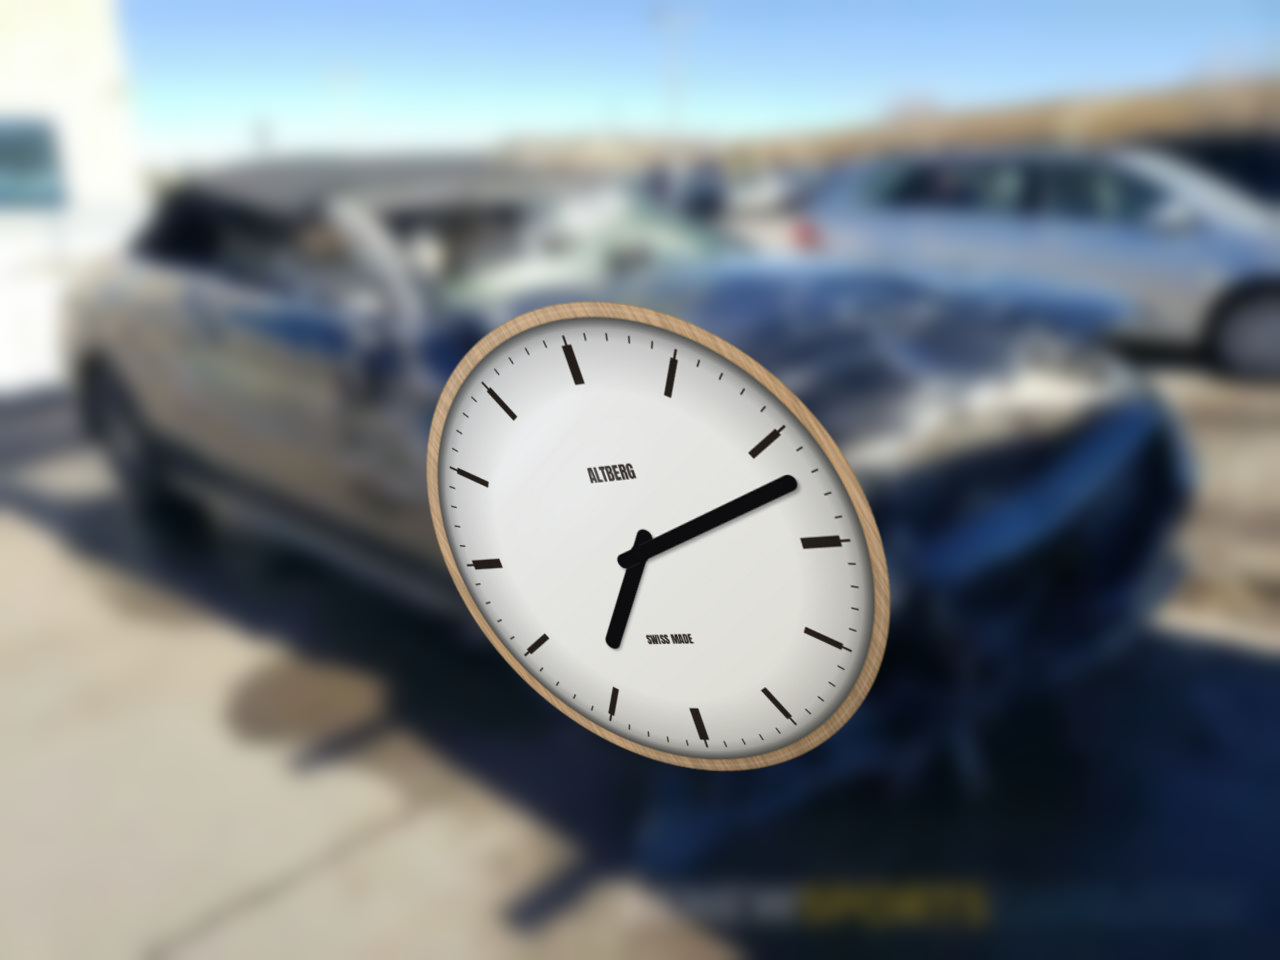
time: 7:12
